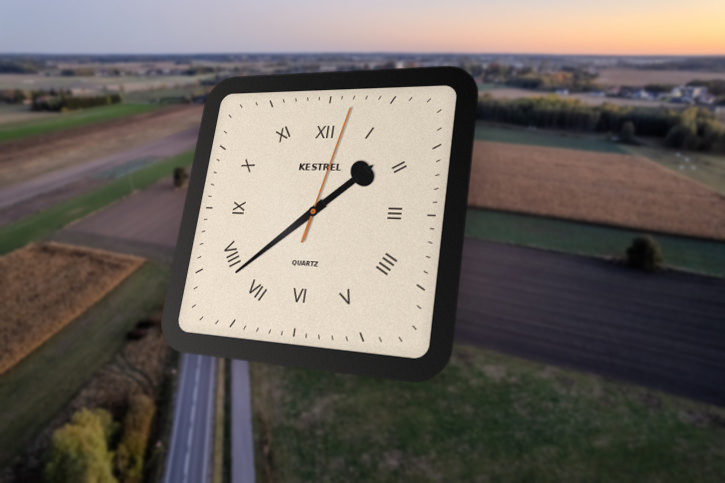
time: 1:38:02
